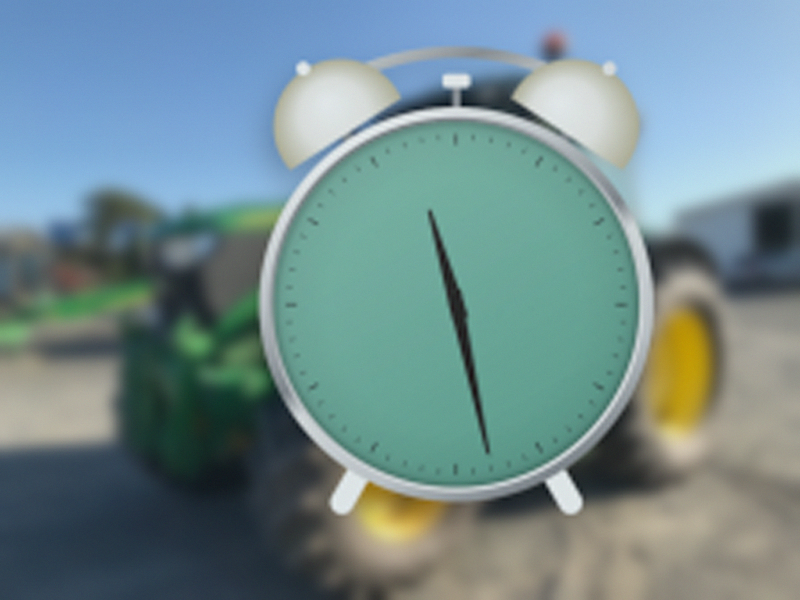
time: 11:28
